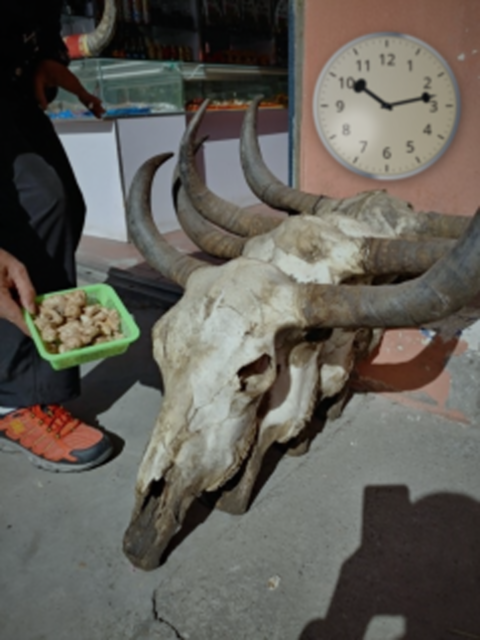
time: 10:13
